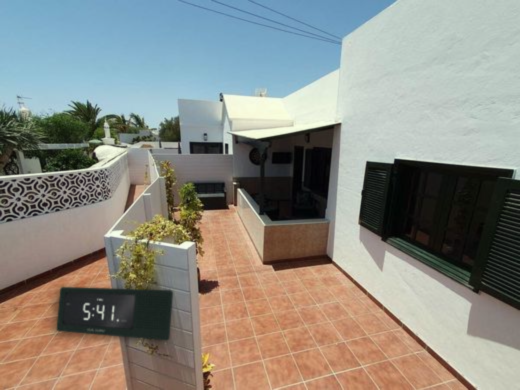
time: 5:41
